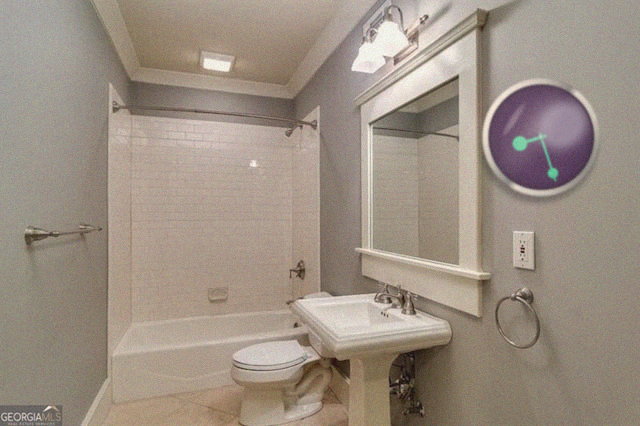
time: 8:27
